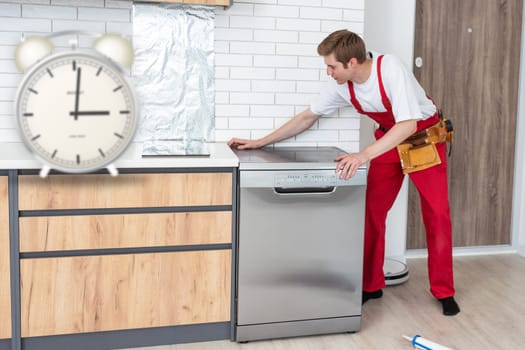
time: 3:01
